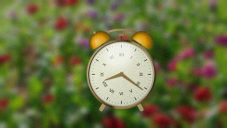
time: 8:21
